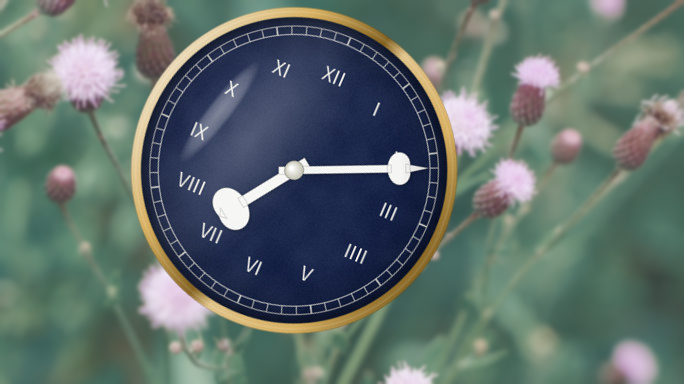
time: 7:11
